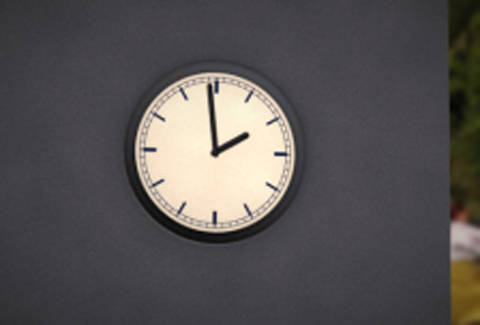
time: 1:59
